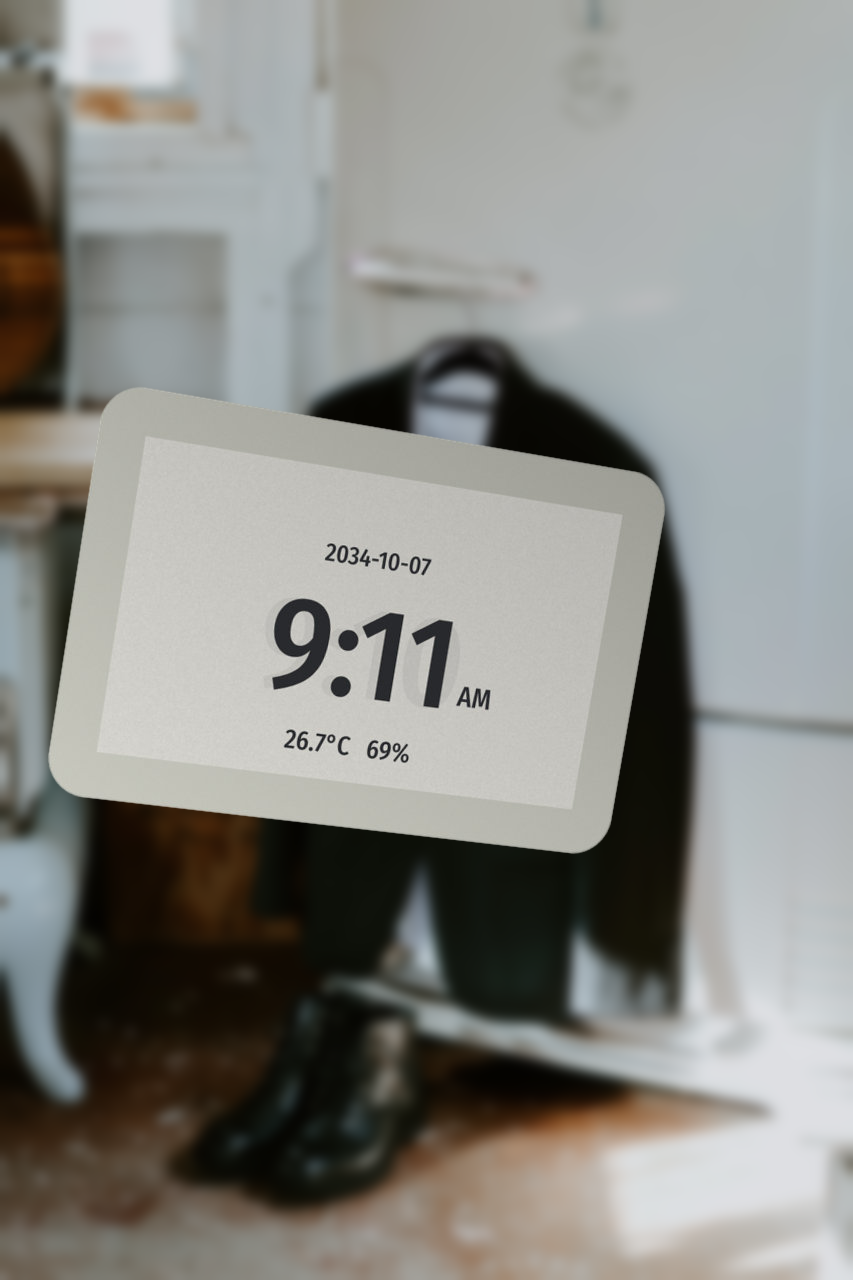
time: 9:11
